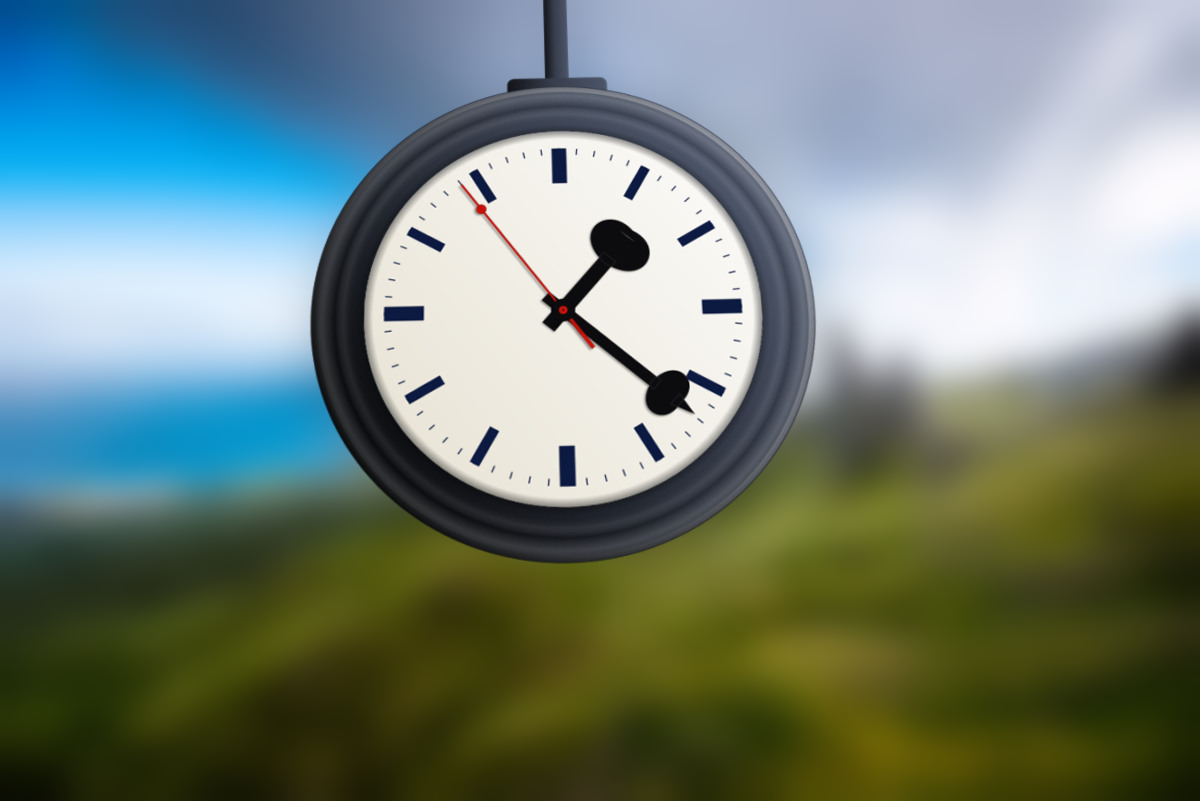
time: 1:21:54
